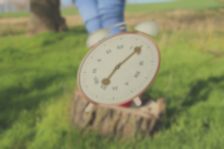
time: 7:08
